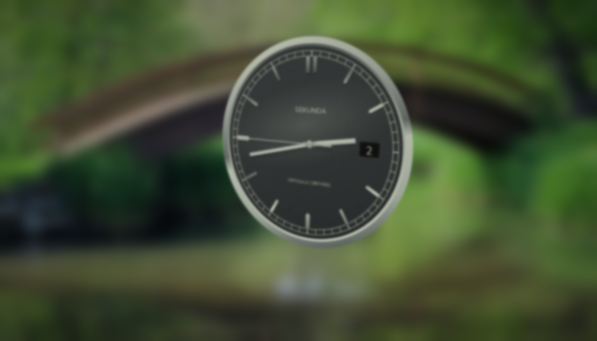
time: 2:42:45
